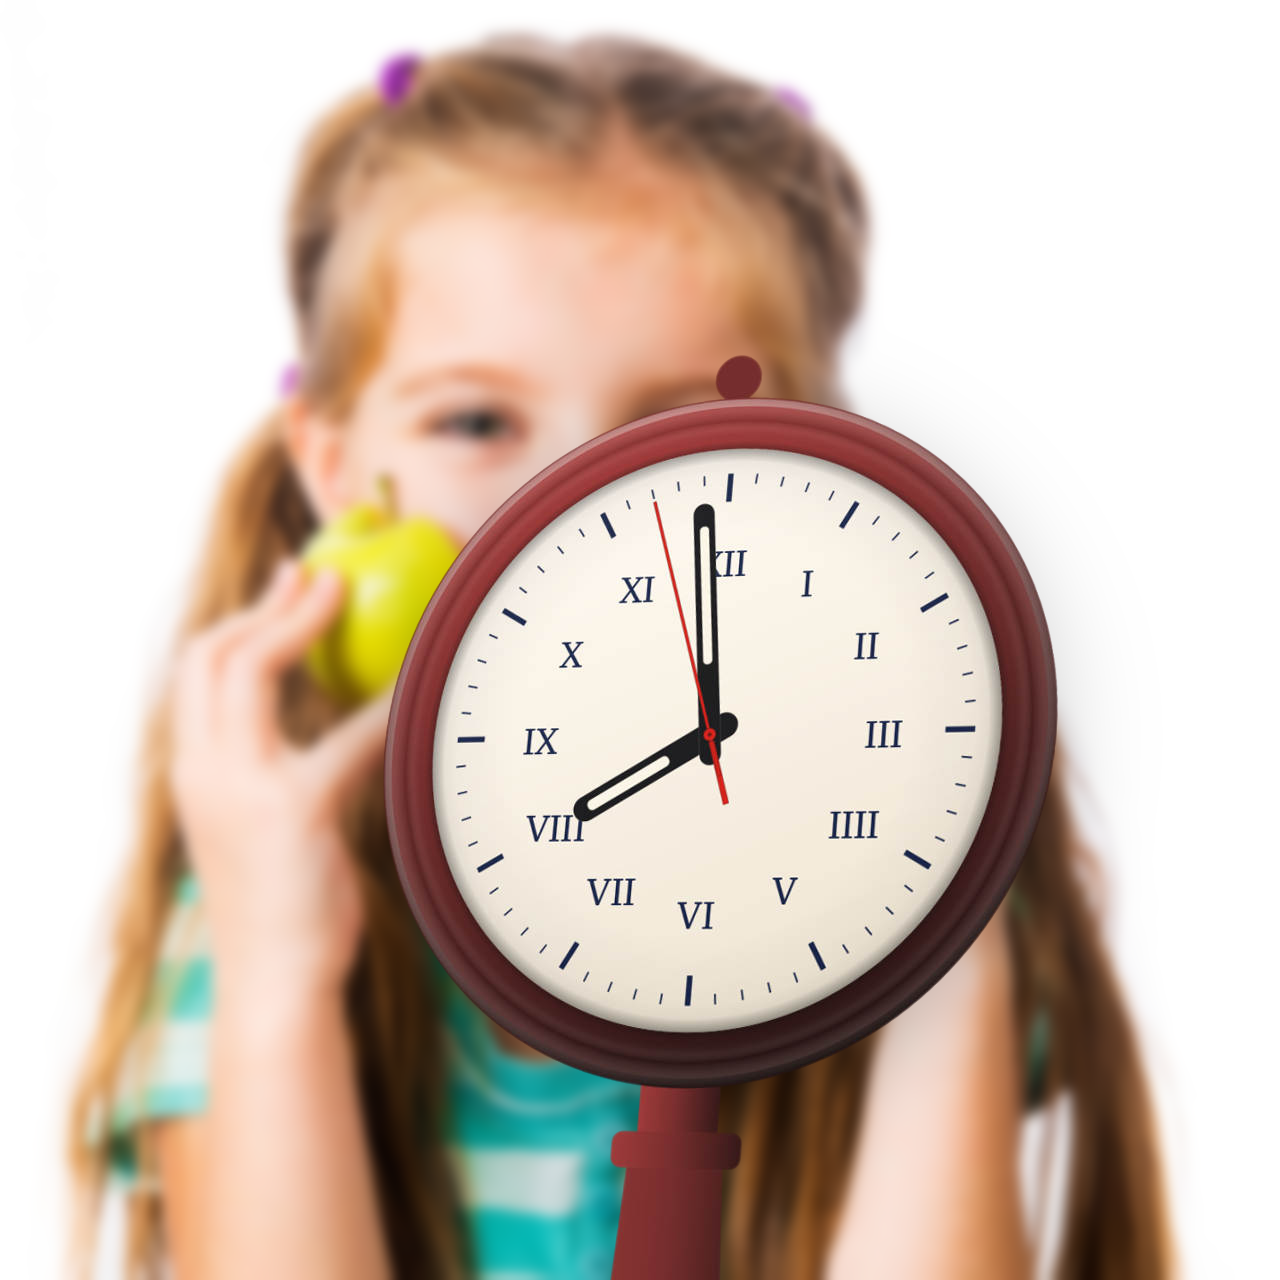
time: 7:58:57
